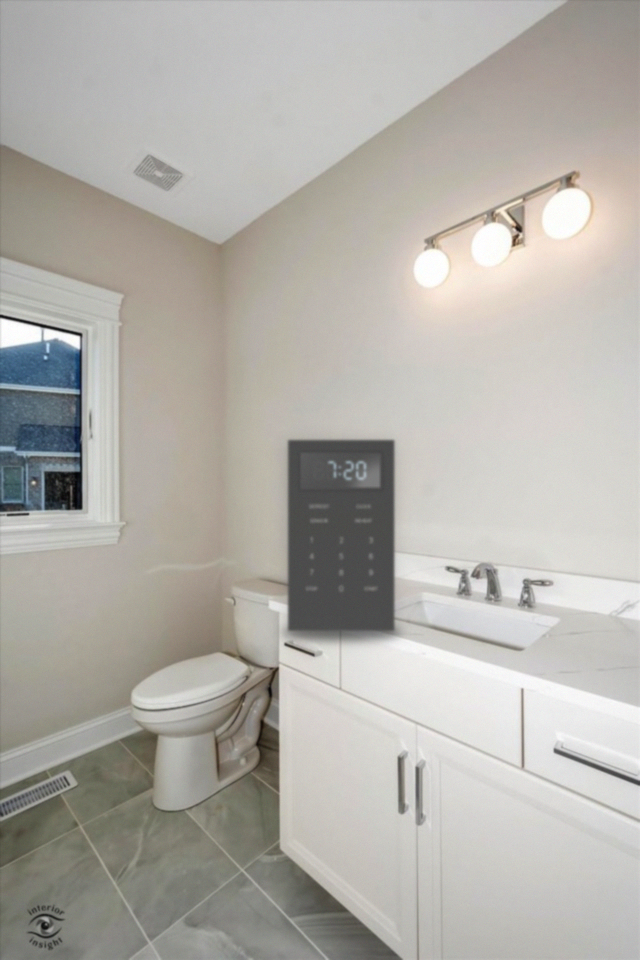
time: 7:20
